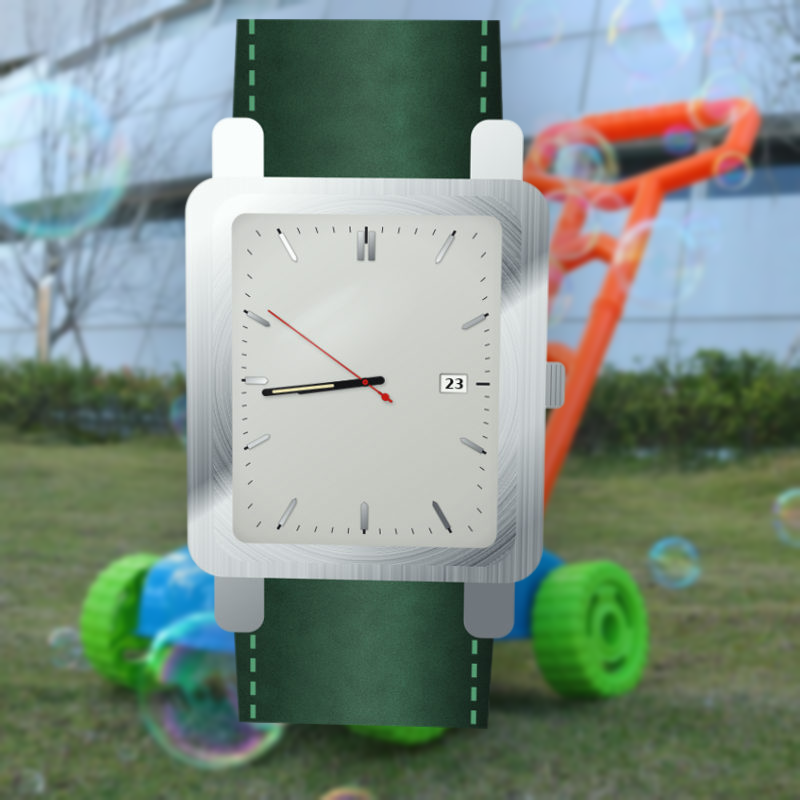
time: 8:43:51
